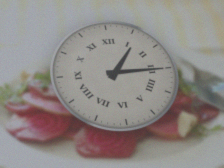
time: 1:15
